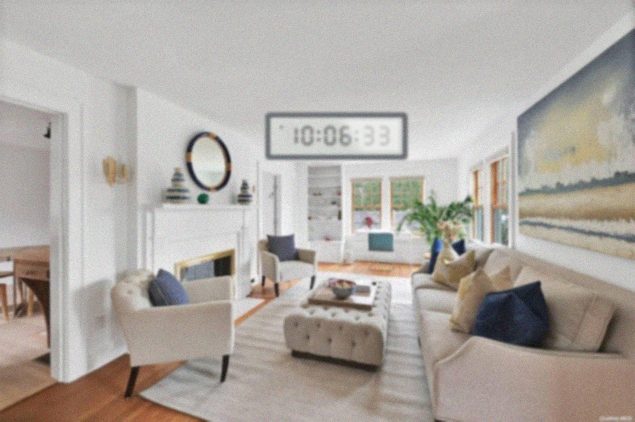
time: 10:06:33
